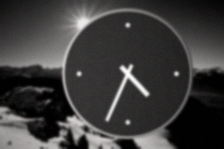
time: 4:34
